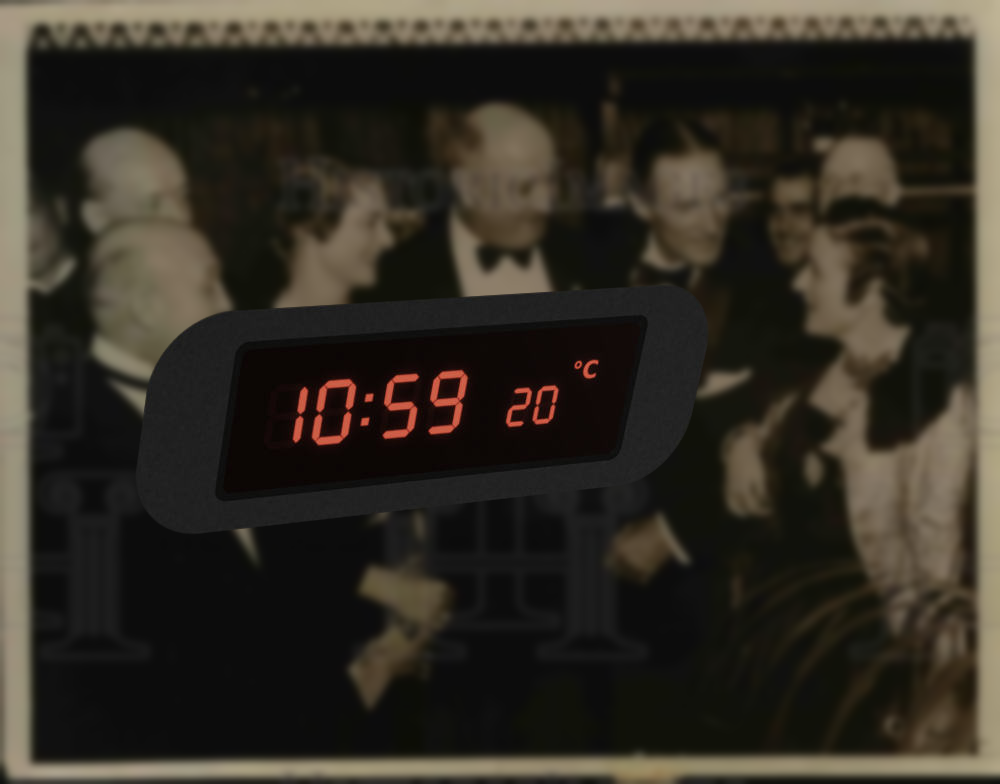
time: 10:59
